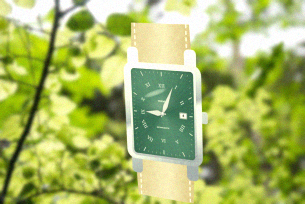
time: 9:04
